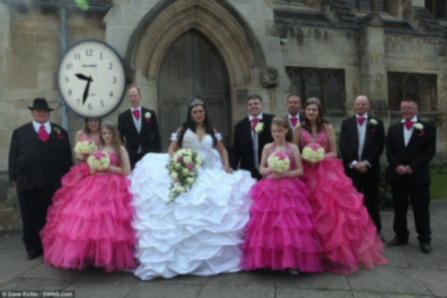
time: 9:33
